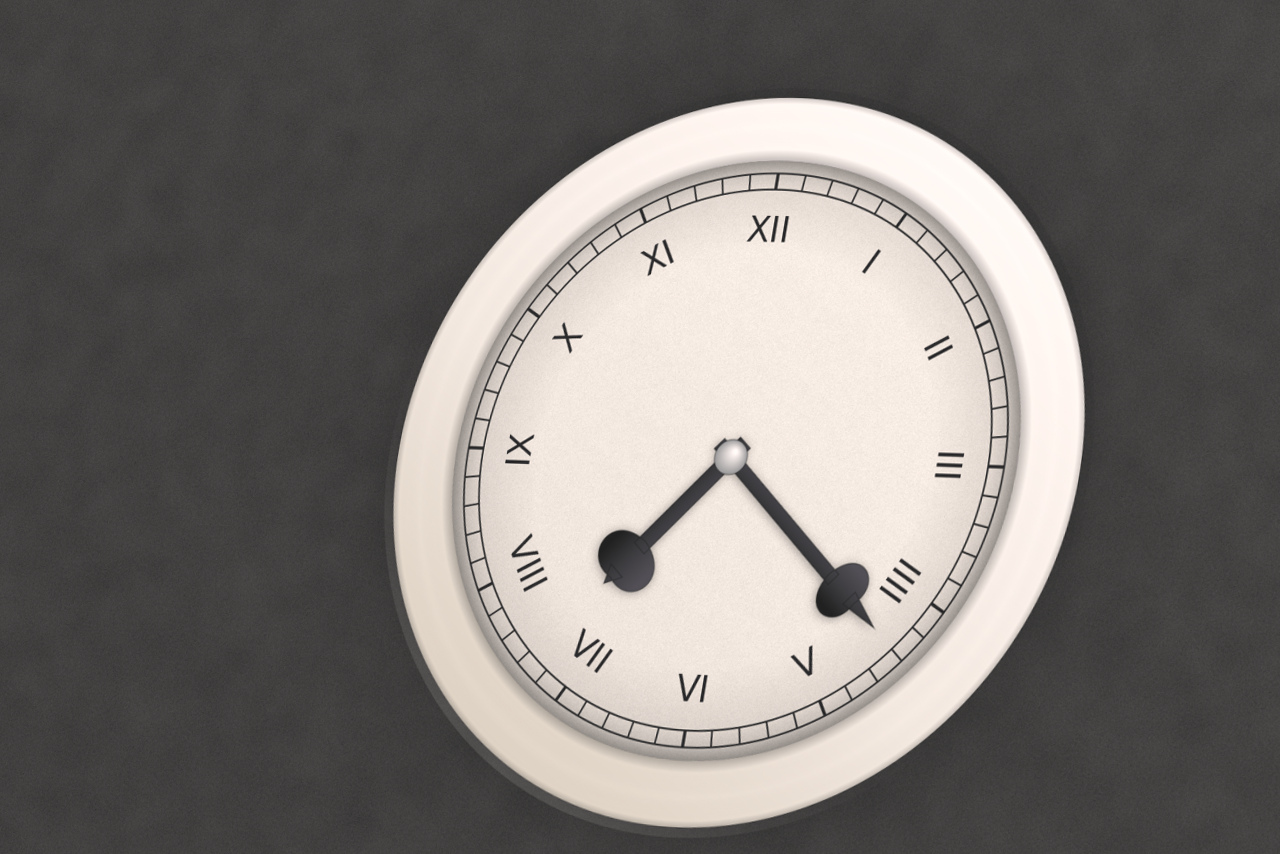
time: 7:22
